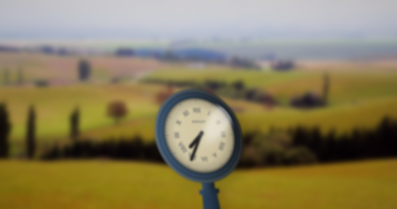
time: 7:35
